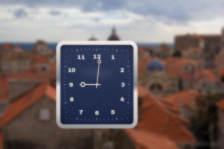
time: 9:01
